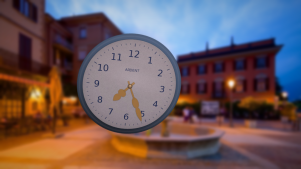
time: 7:26
